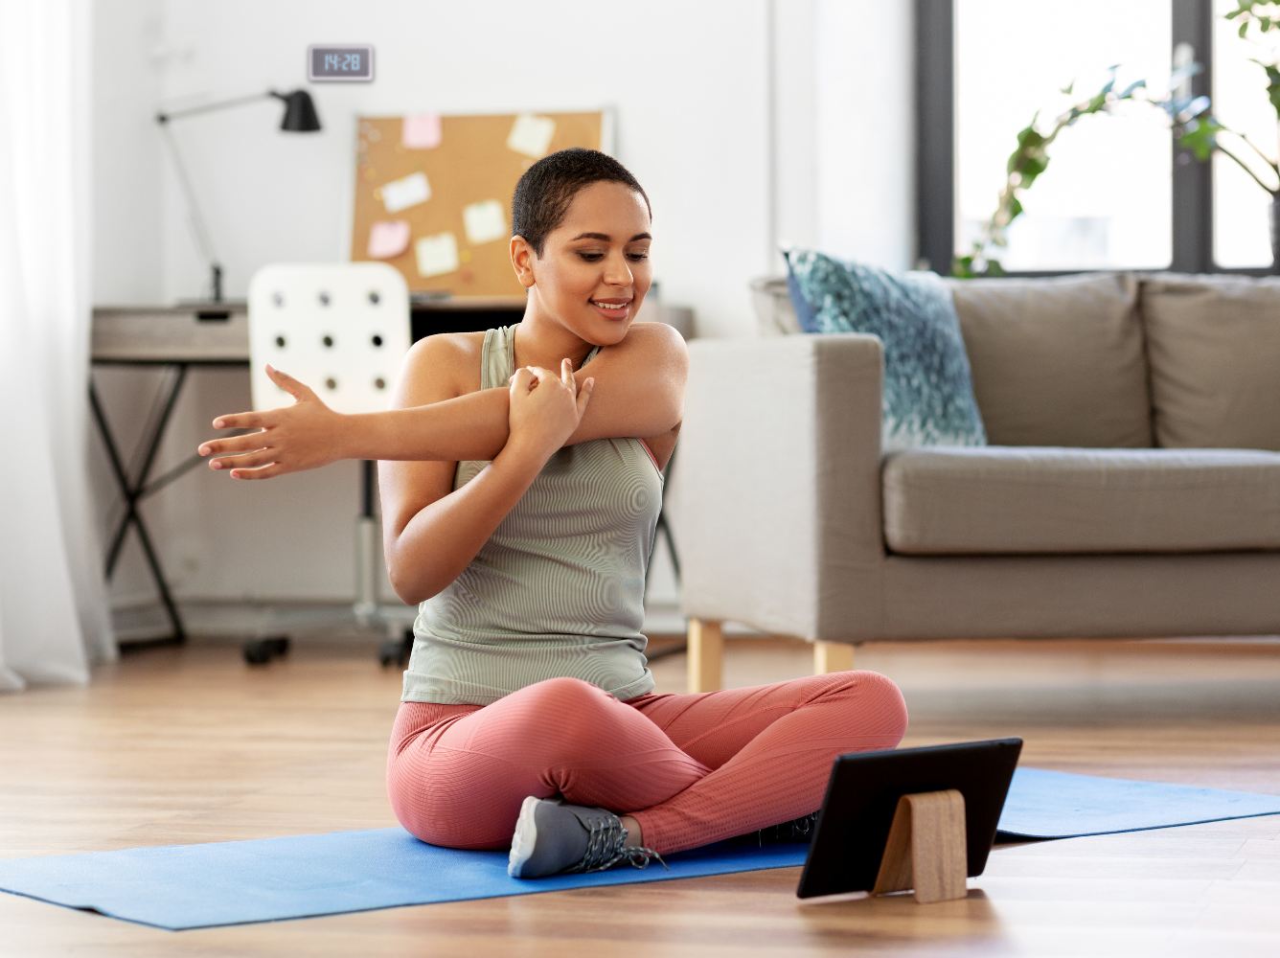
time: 14:28
